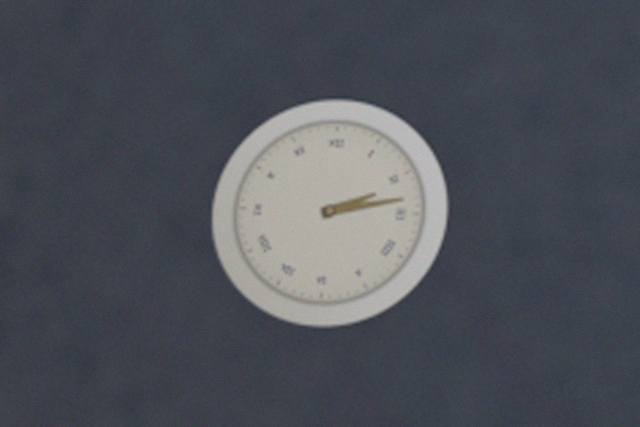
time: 2:13
